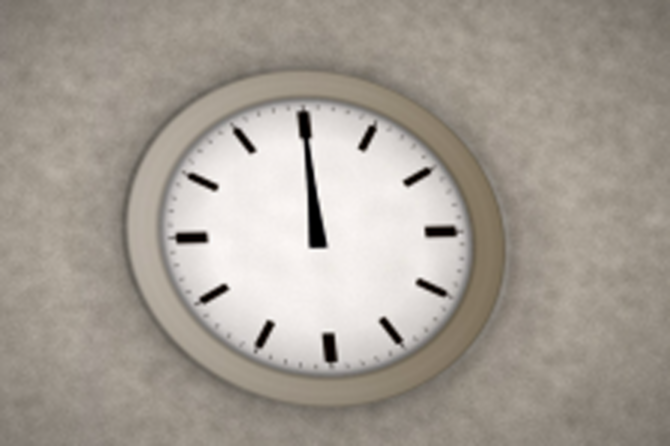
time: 12:00
